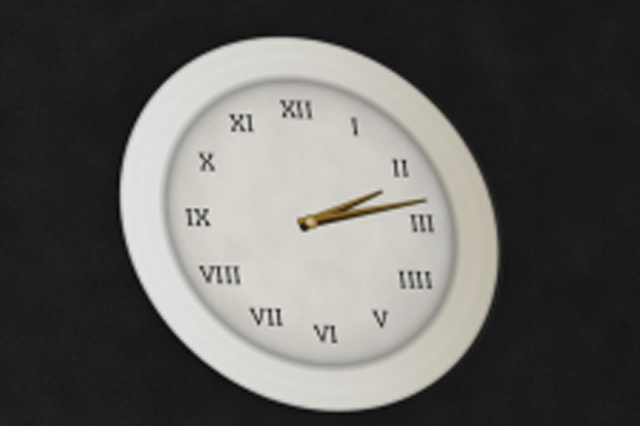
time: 2:13
